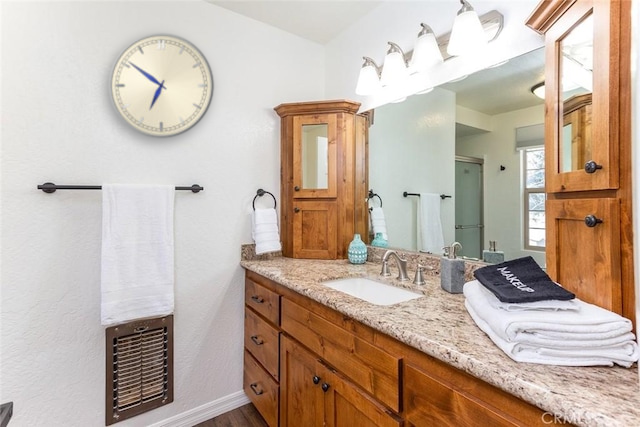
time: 6:51
